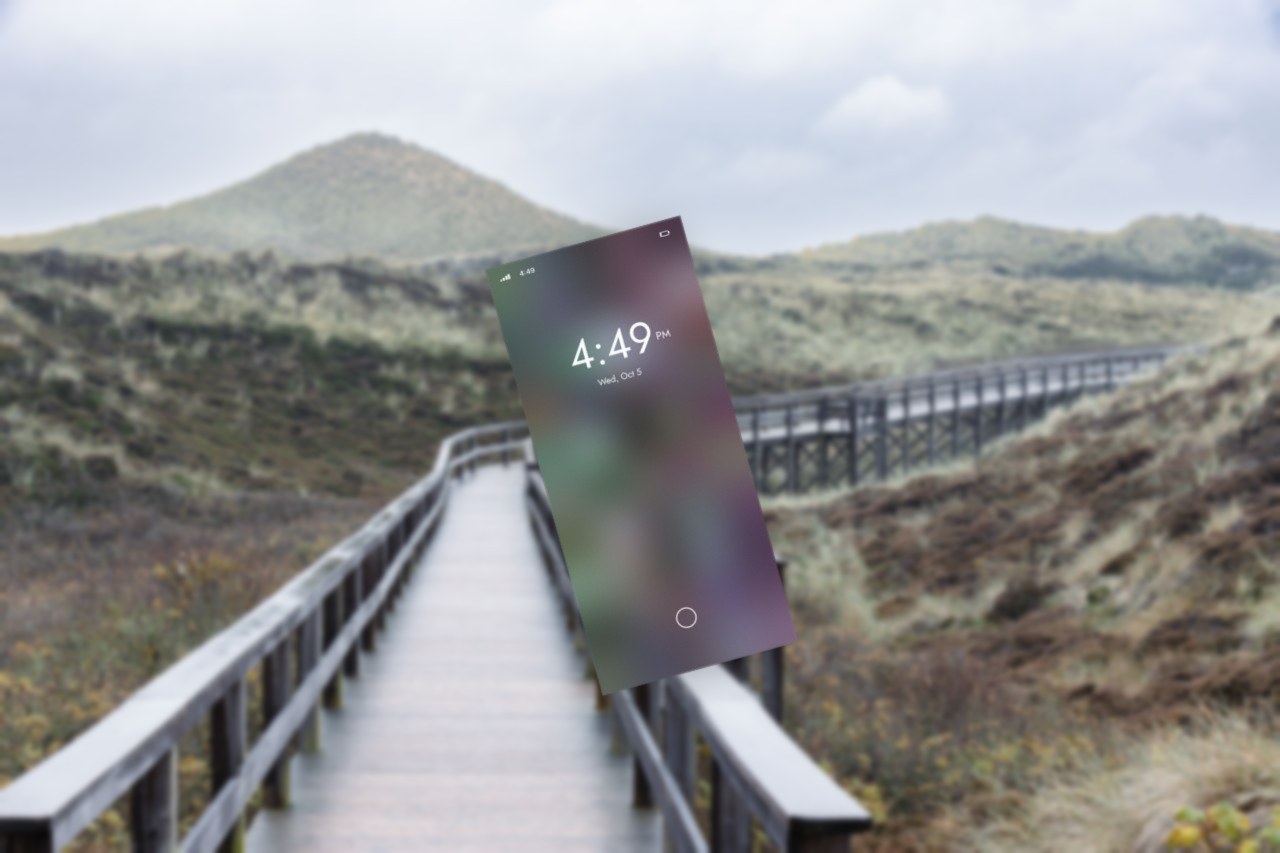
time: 4:49
